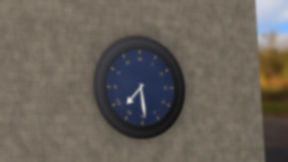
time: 7:29
